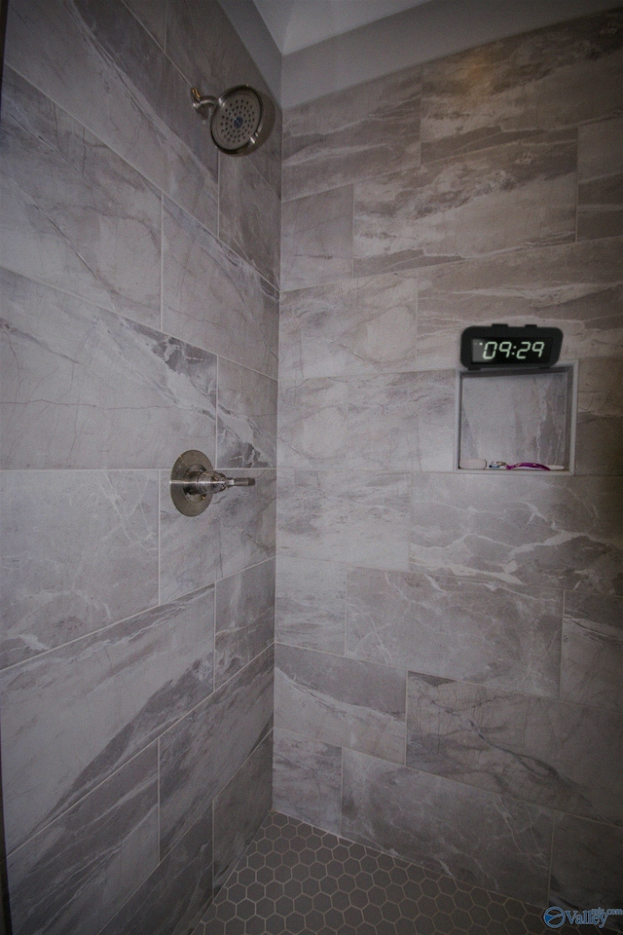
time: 9:29
